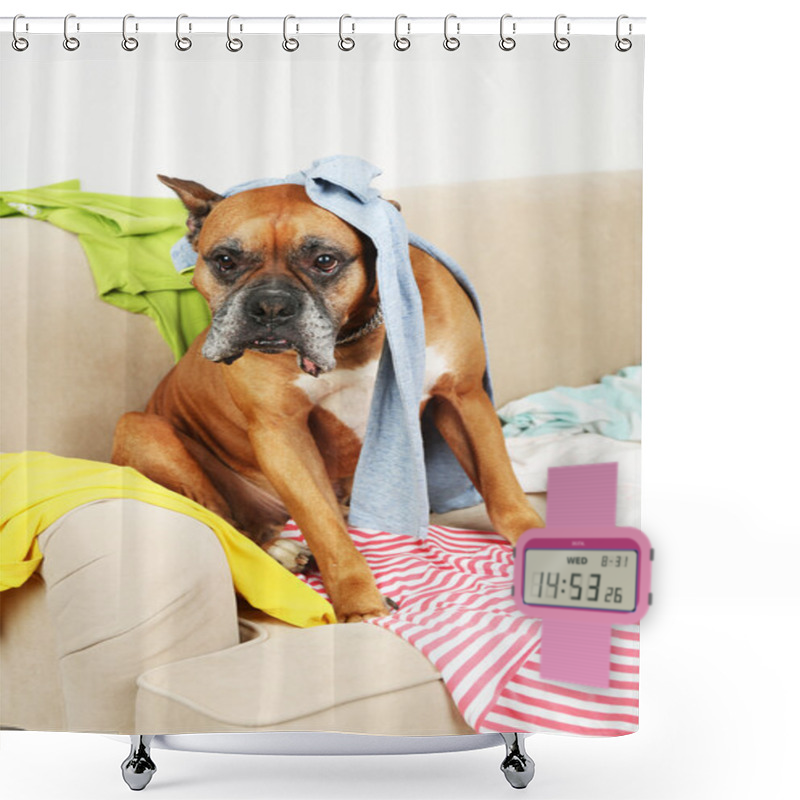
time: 14:53:26
